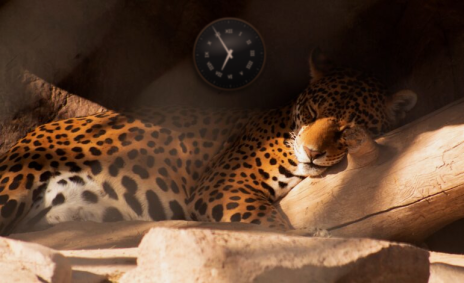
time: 6:55
